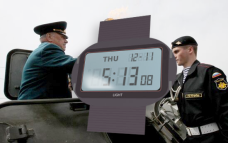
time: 5:13:08
